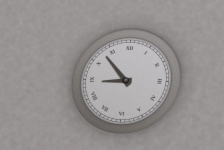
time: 8:53
